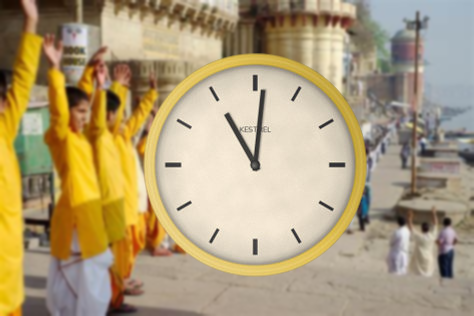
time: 11:01
